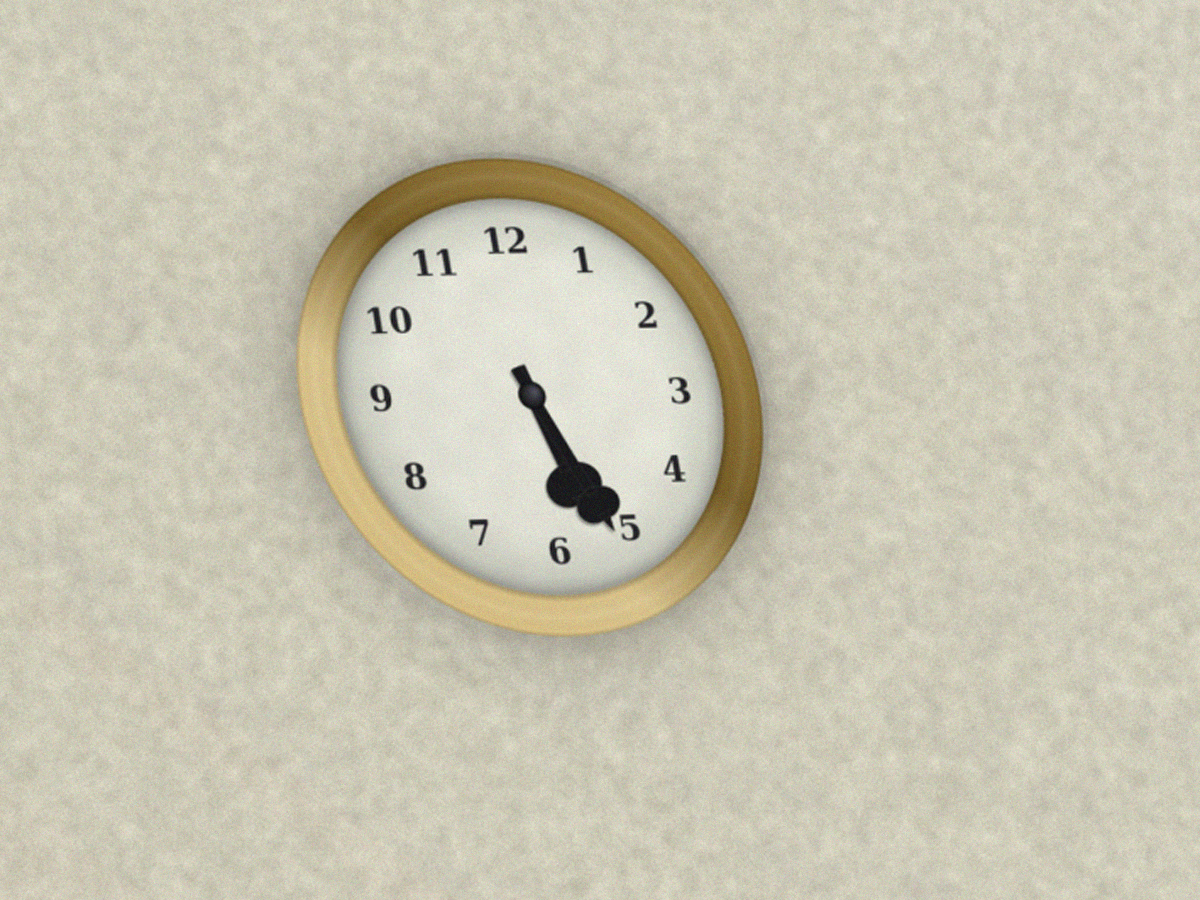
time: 5:26
